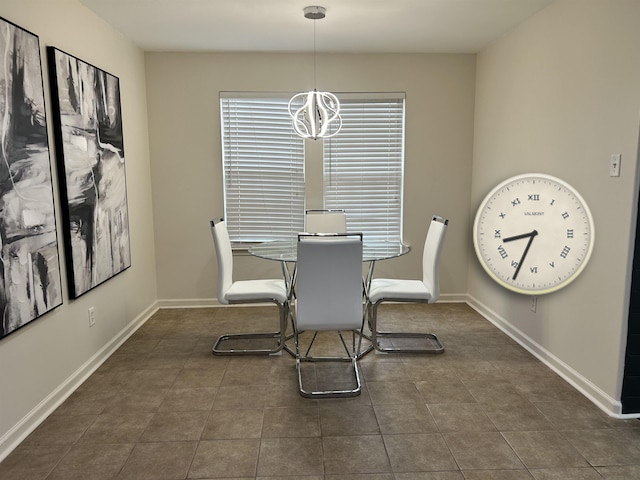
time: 8:34
